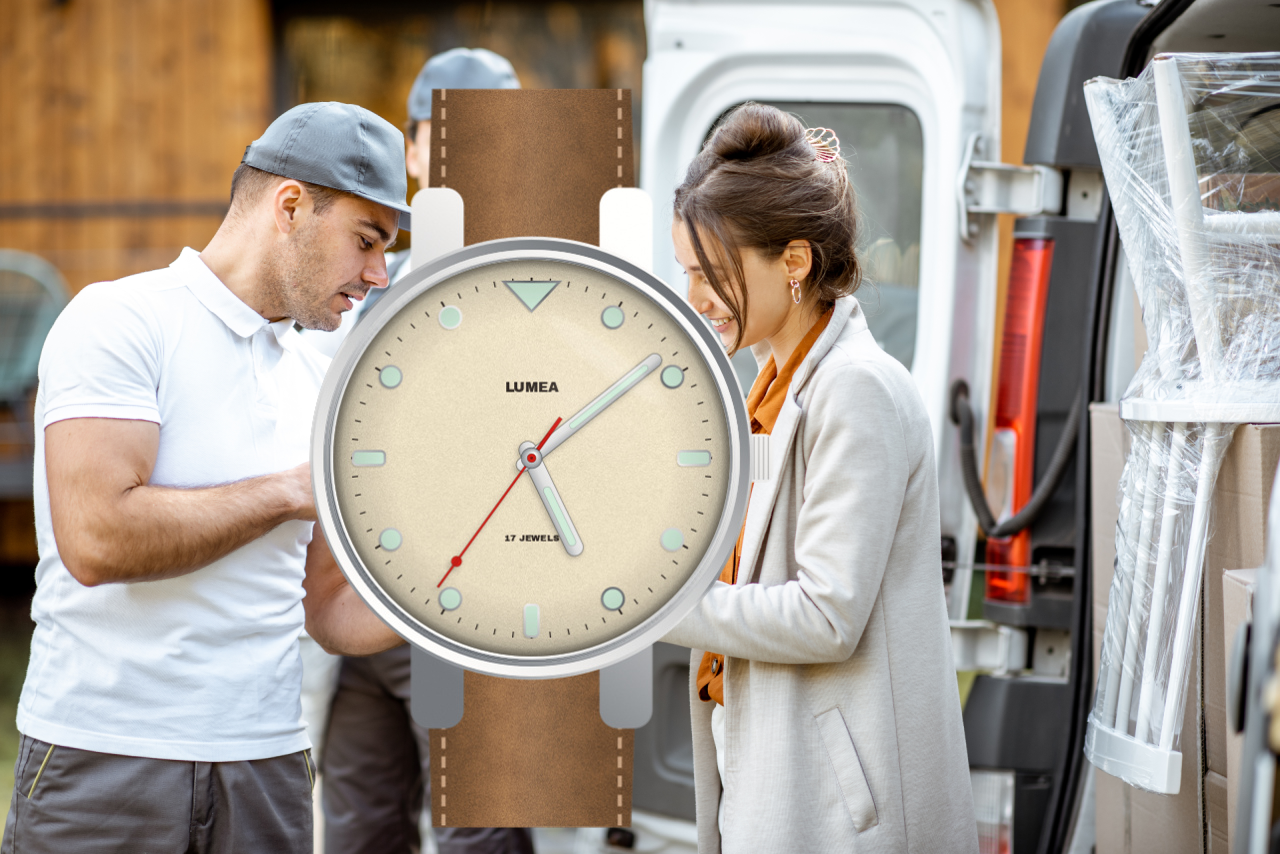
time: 5:08:36
